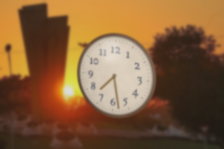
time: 7:28
